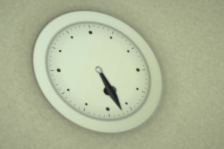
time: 5:27
